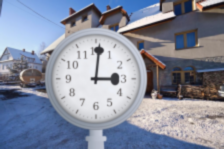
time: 3:01
